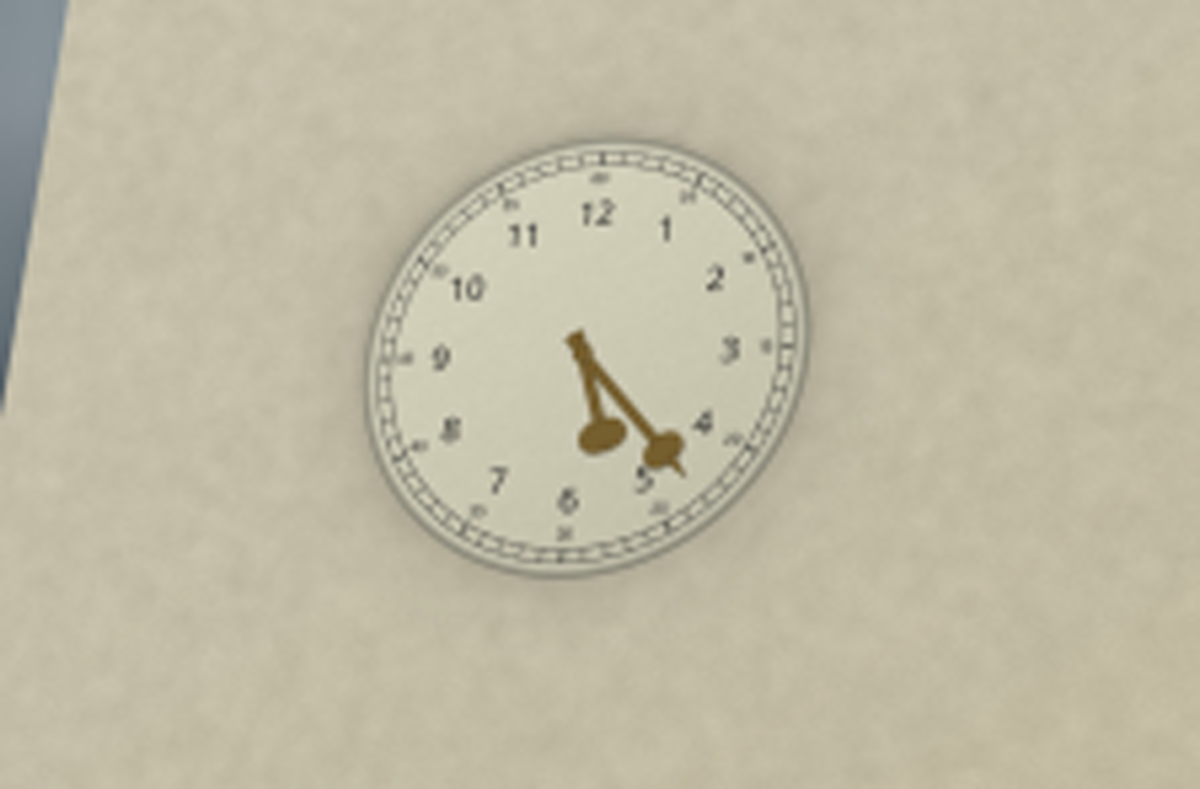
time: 5:23
